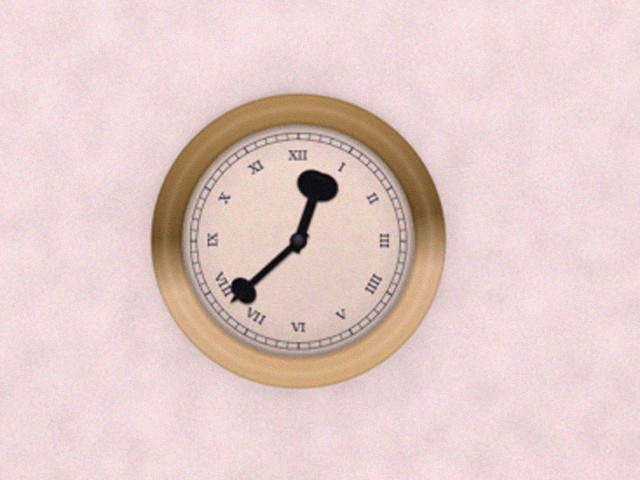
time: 12:38
